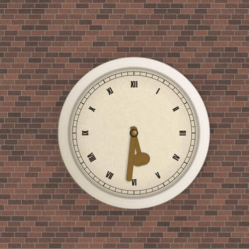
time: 5:31
